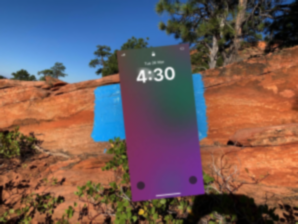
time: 4:30
